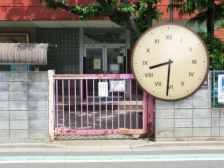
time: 8:31
